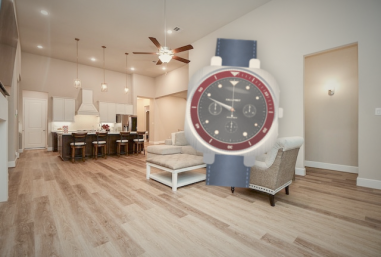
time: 9:49
